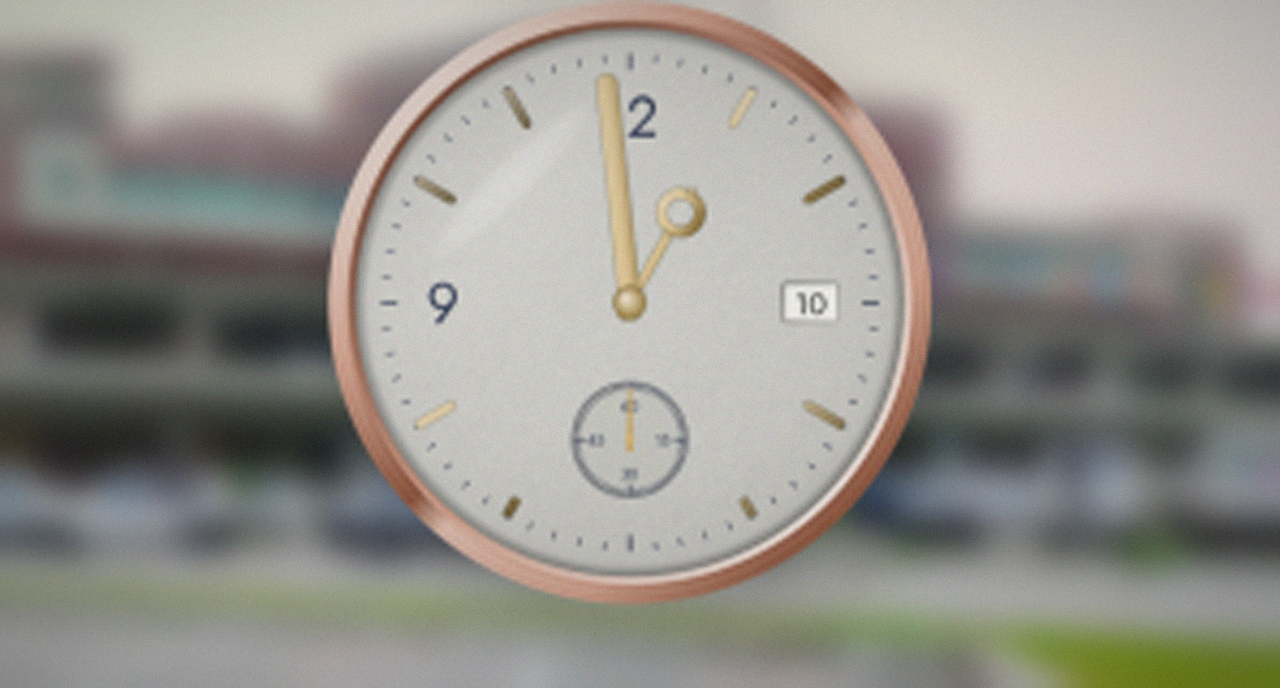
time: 12:59
